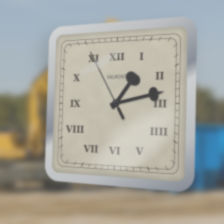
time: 1:12:55
